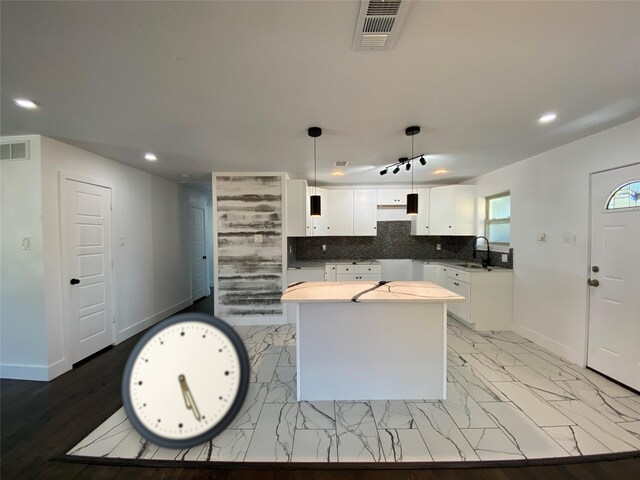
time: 5:26
